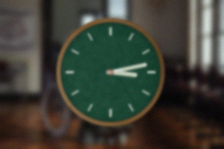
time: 3:13
